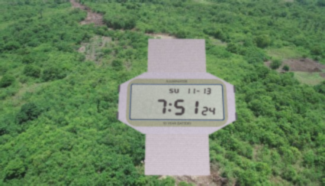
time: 7:51
